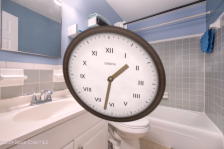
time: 1:32
